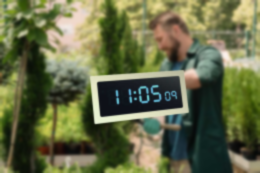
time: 11:05:09
